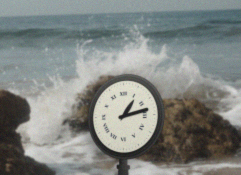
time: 1:13
